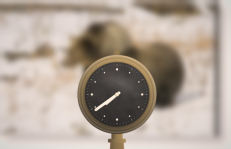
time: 7:39
